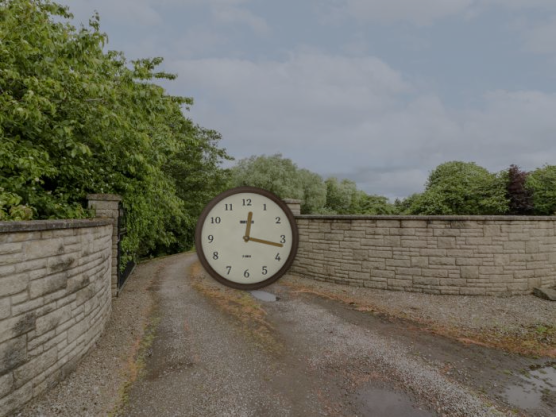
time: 12:17
